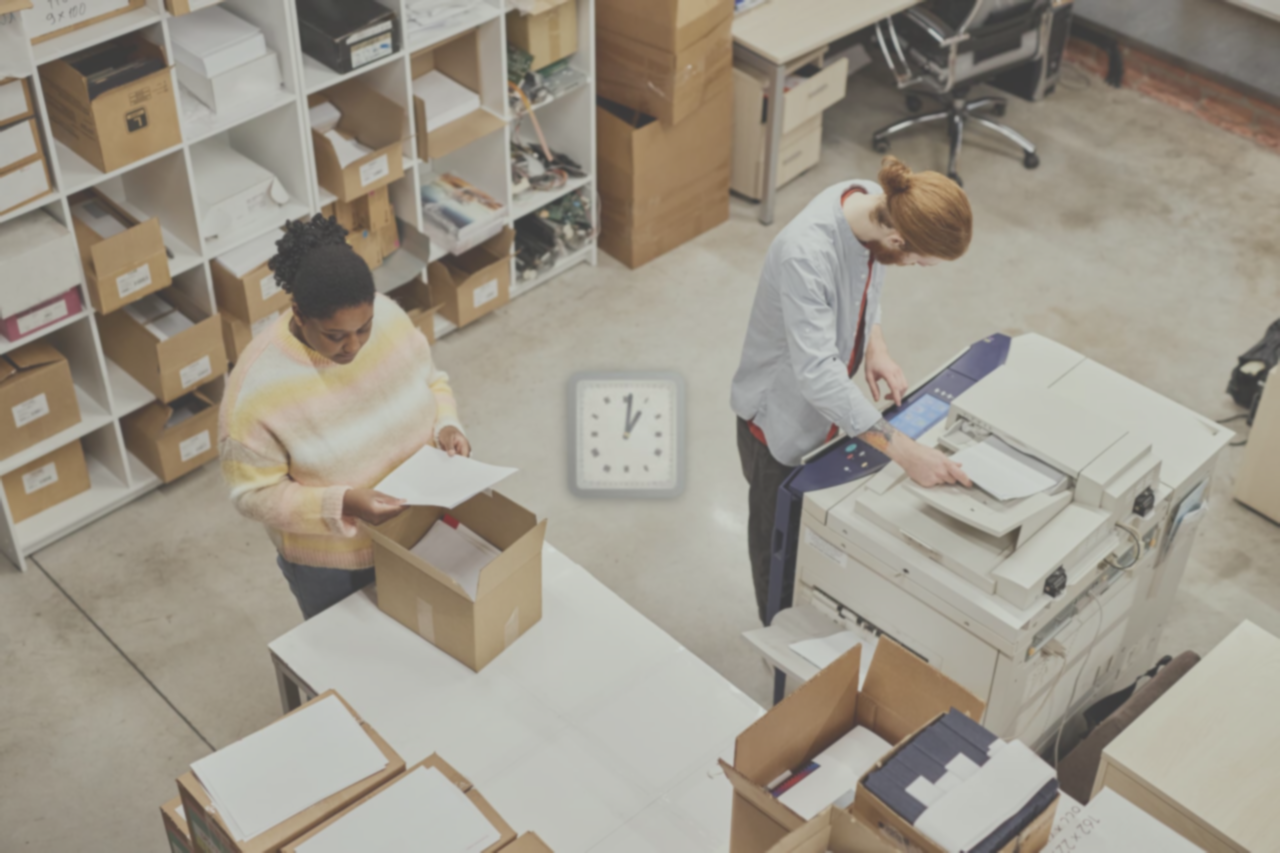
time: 1:01
